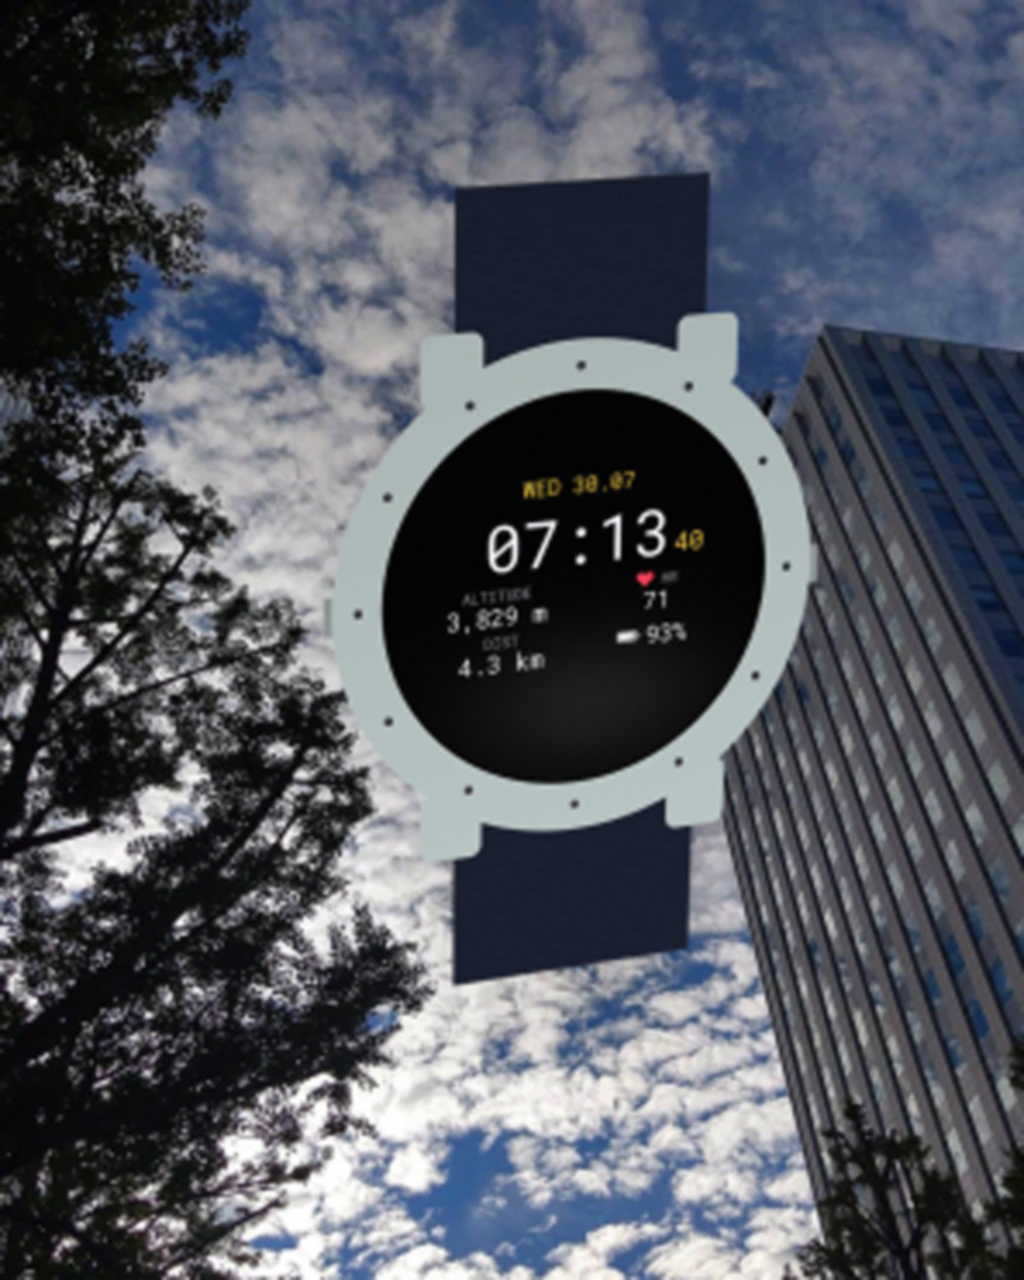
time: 7:13
